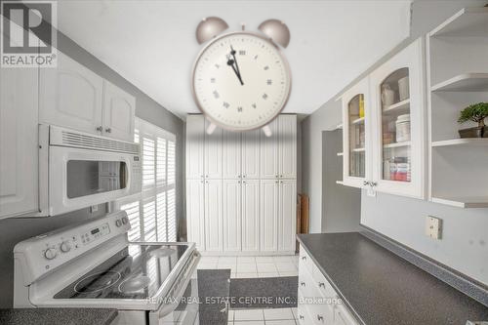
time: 10:57
